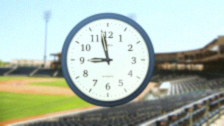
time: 8:58
